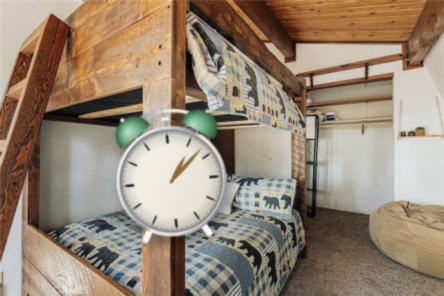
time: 1:08
